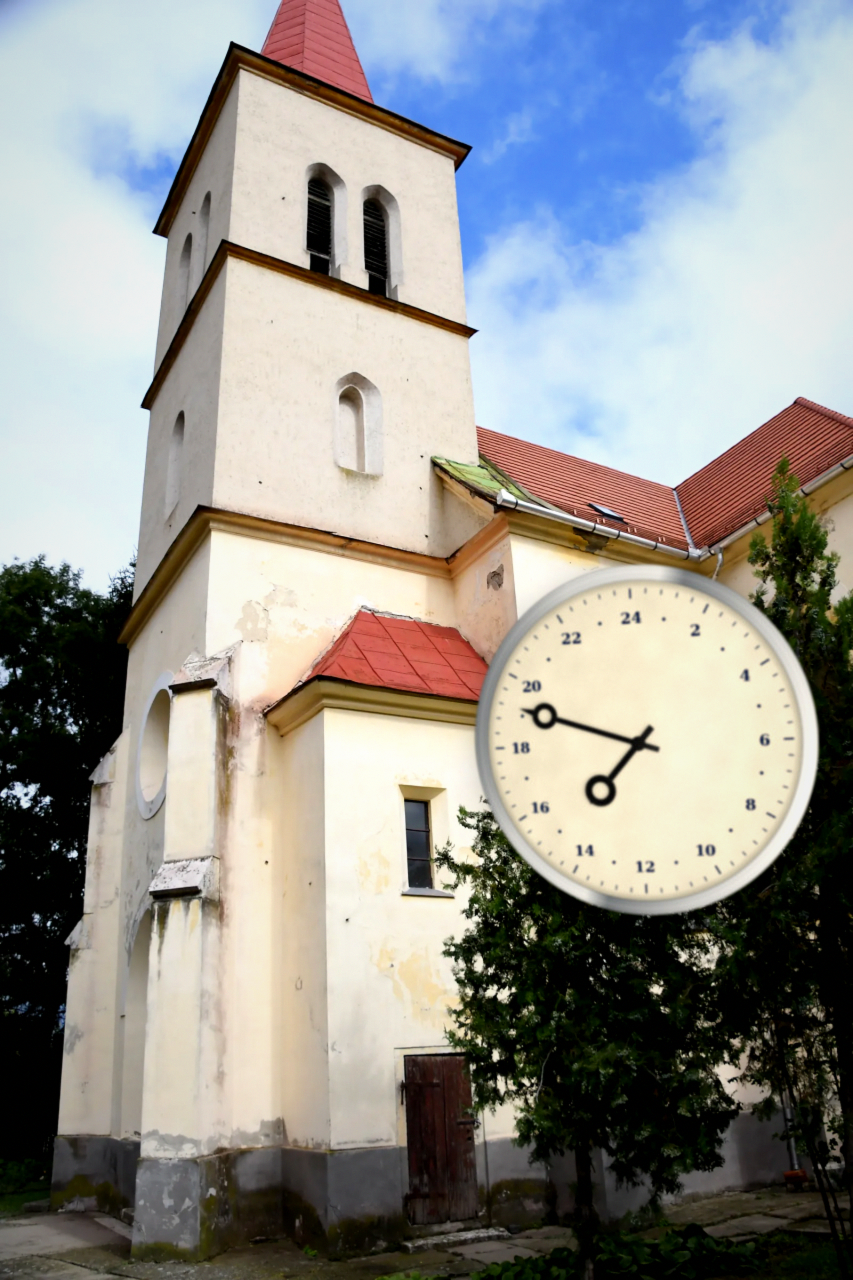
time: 14:48
